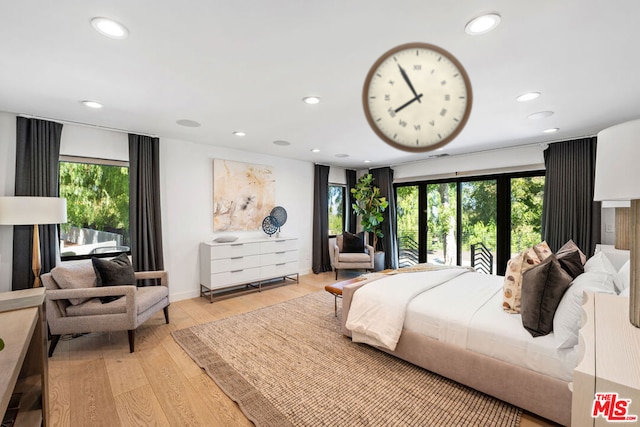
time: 7:55
